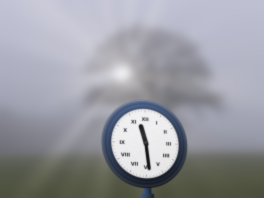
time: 11:29
